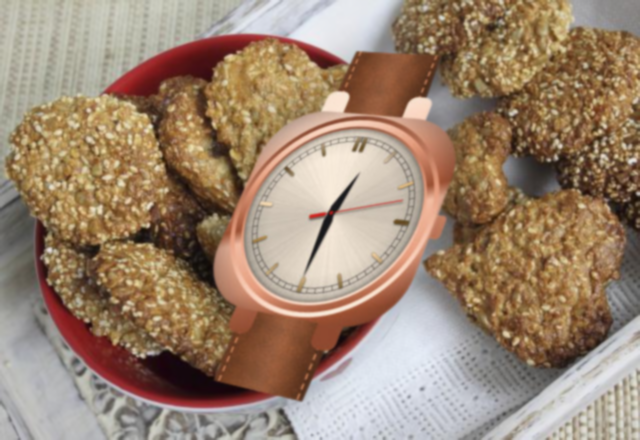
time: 12:30:12
